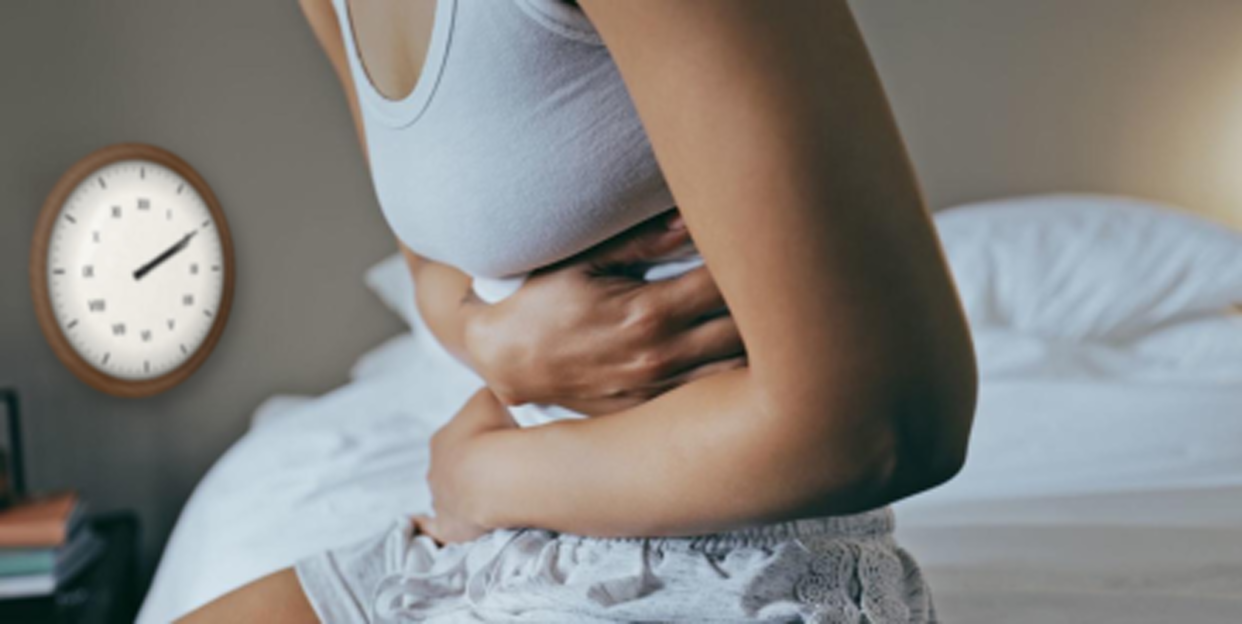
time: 2:10
